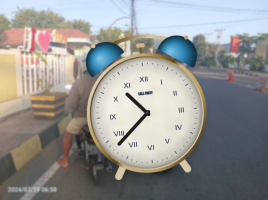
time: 10:38
